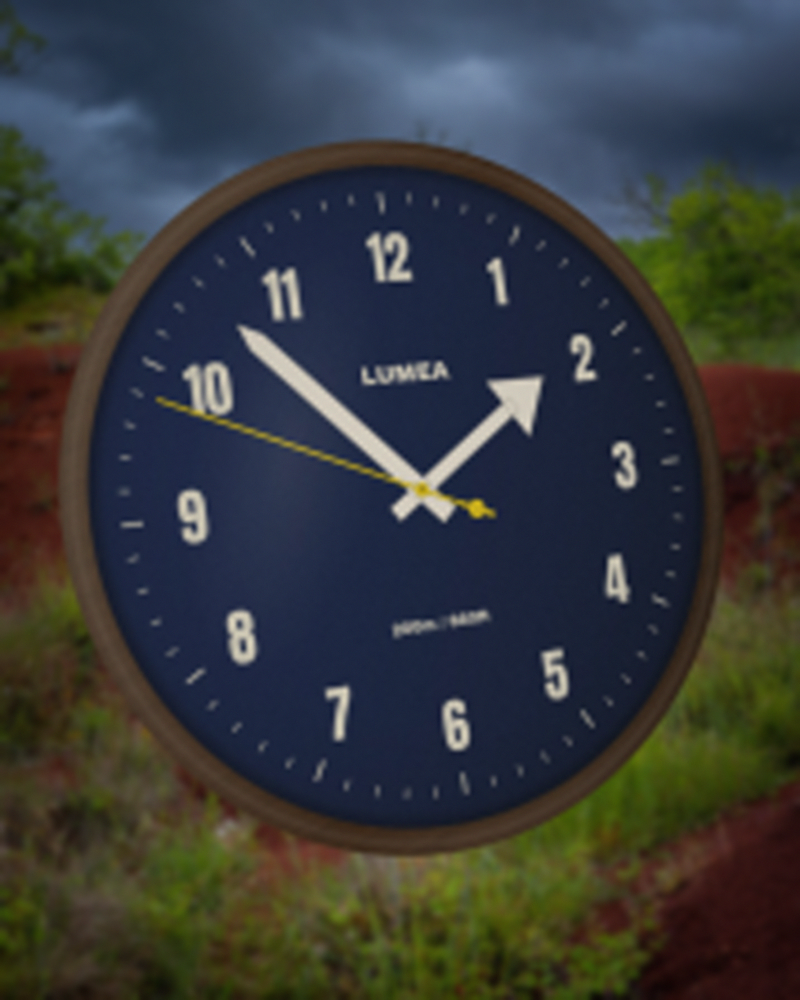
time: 1:52:49
